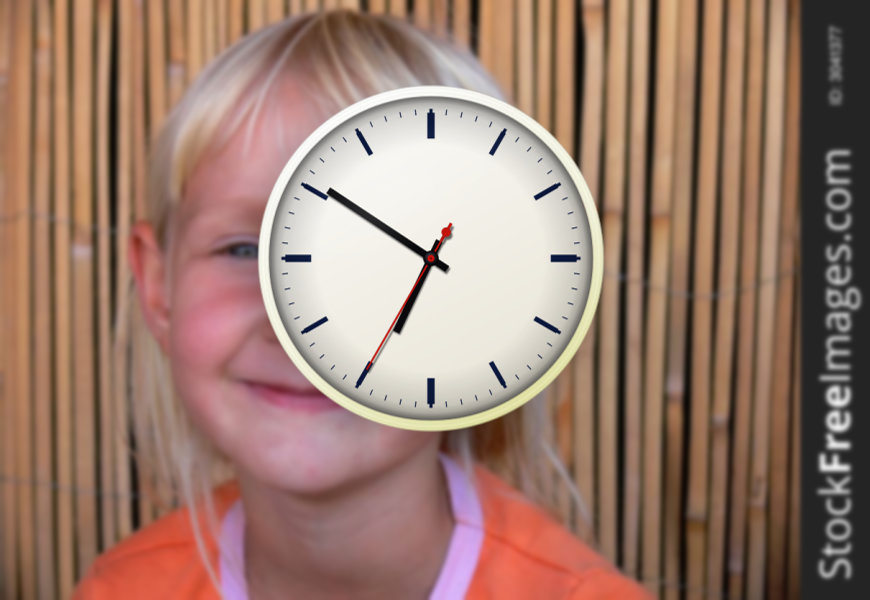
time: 6:50:35
